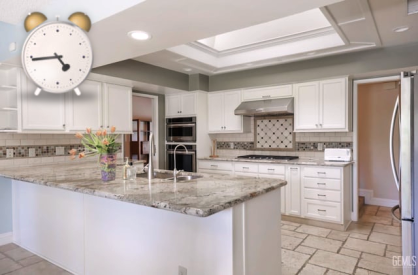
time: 4:44
